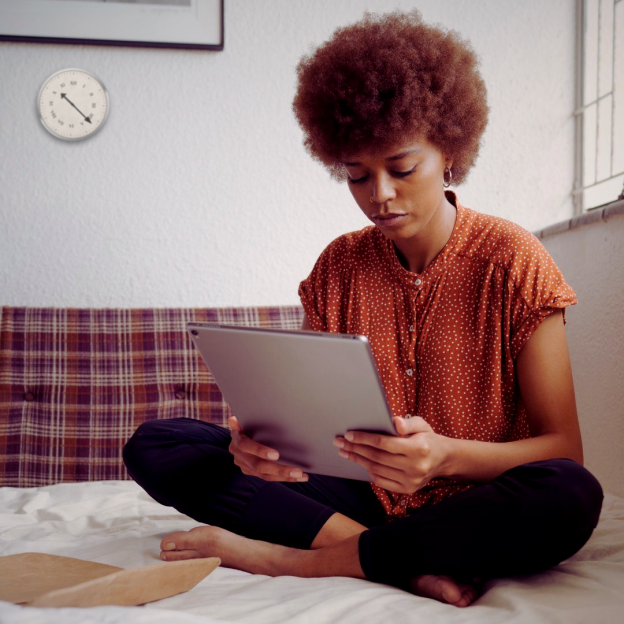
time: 10:22
